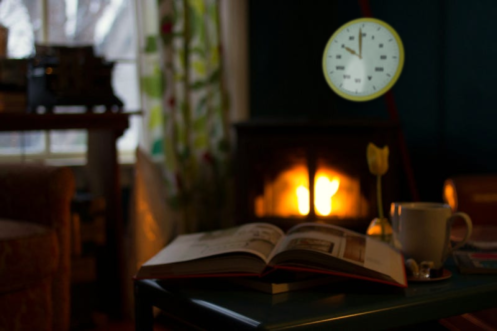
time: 9:59
